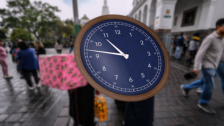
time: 10:47
